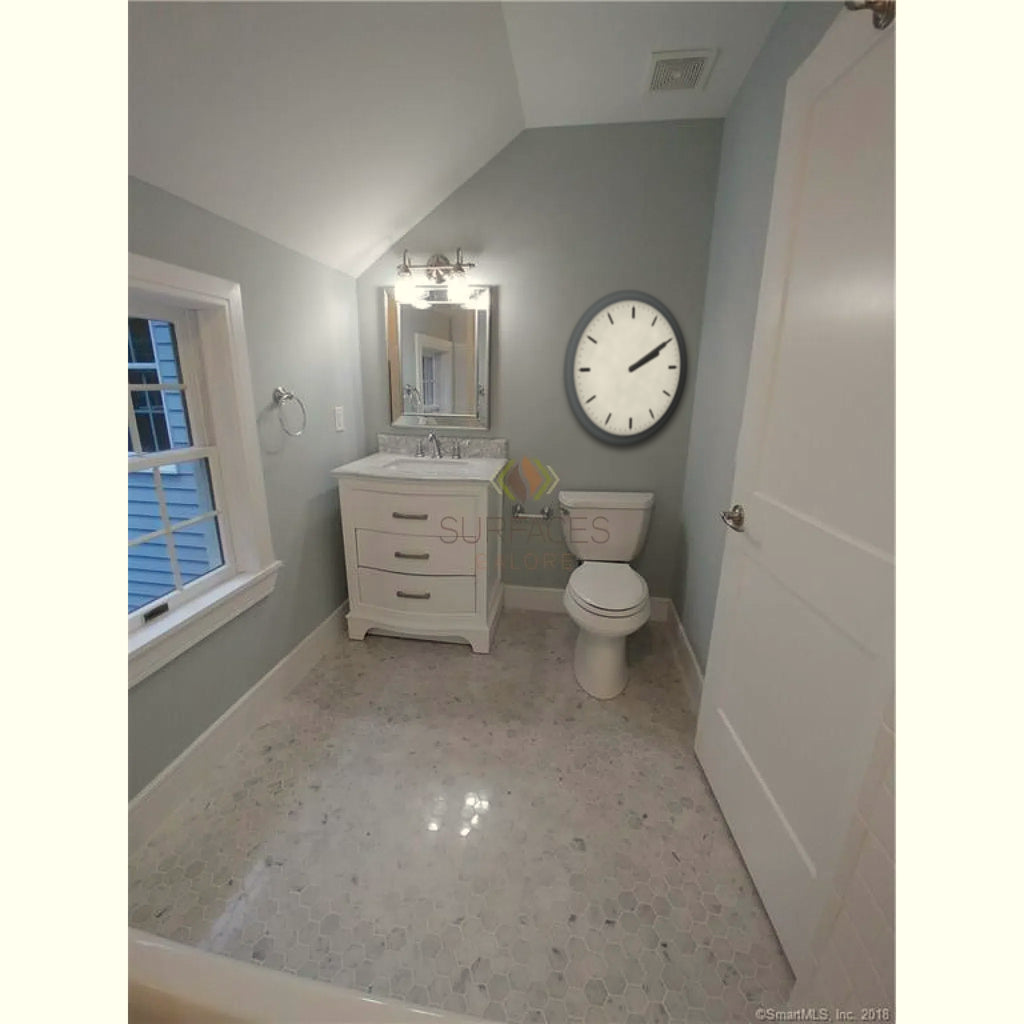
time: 2:10
